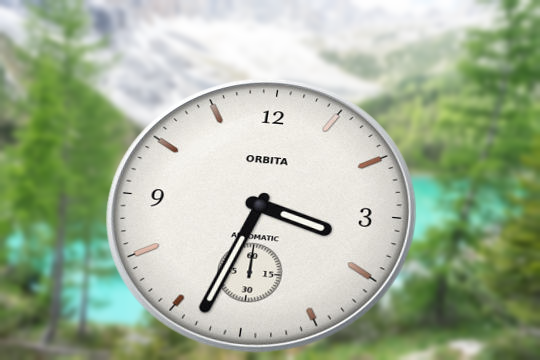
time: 3:33
